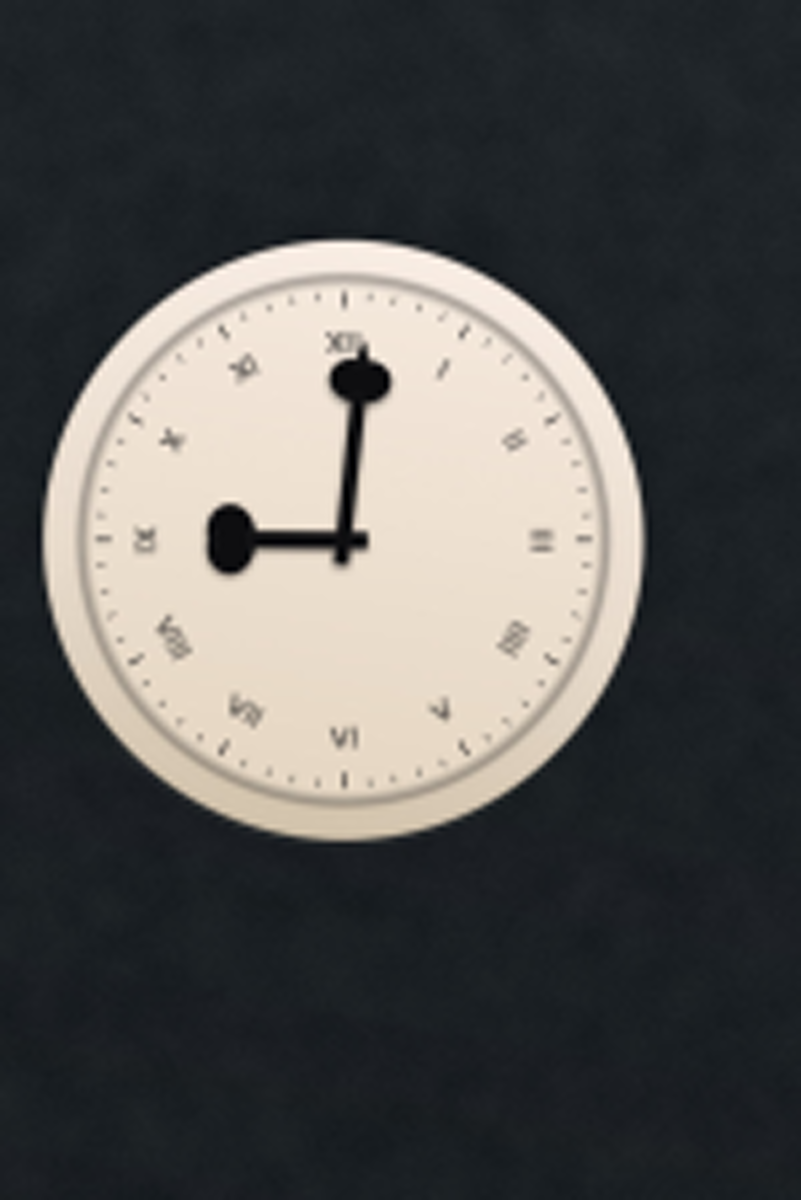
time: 9:01
